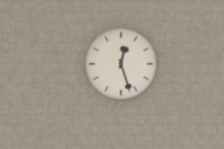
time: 12:27
